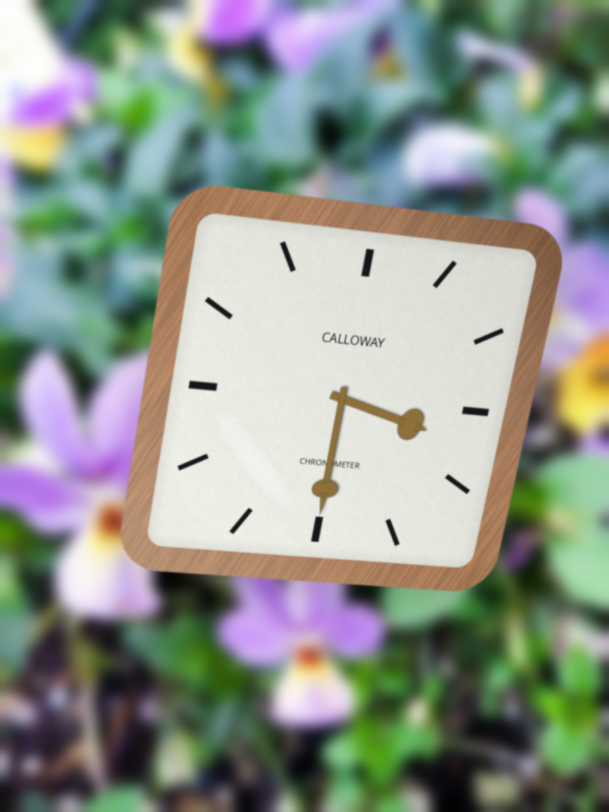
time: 3:30
